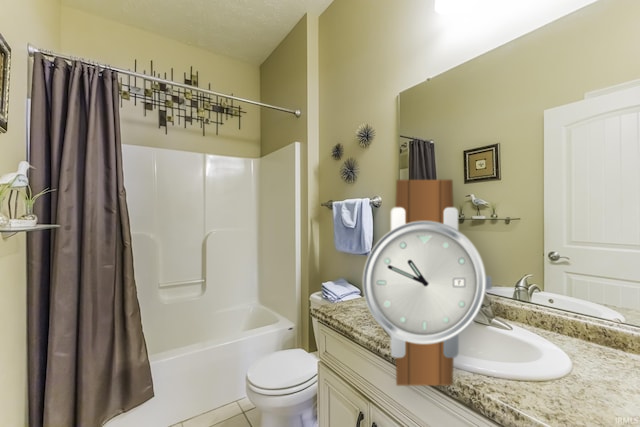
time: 10:49
